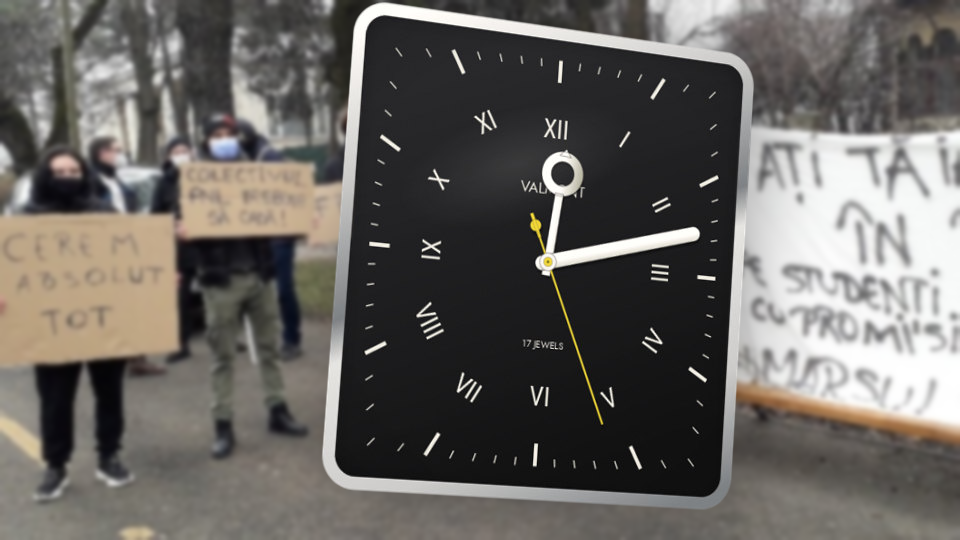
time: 12:12:26
